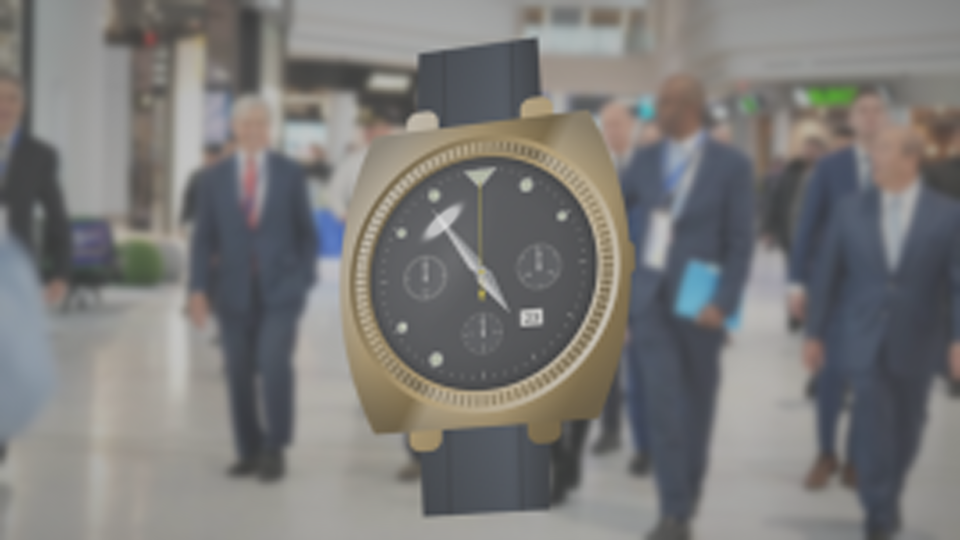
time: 4:54
